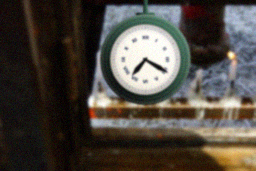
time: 7:20
